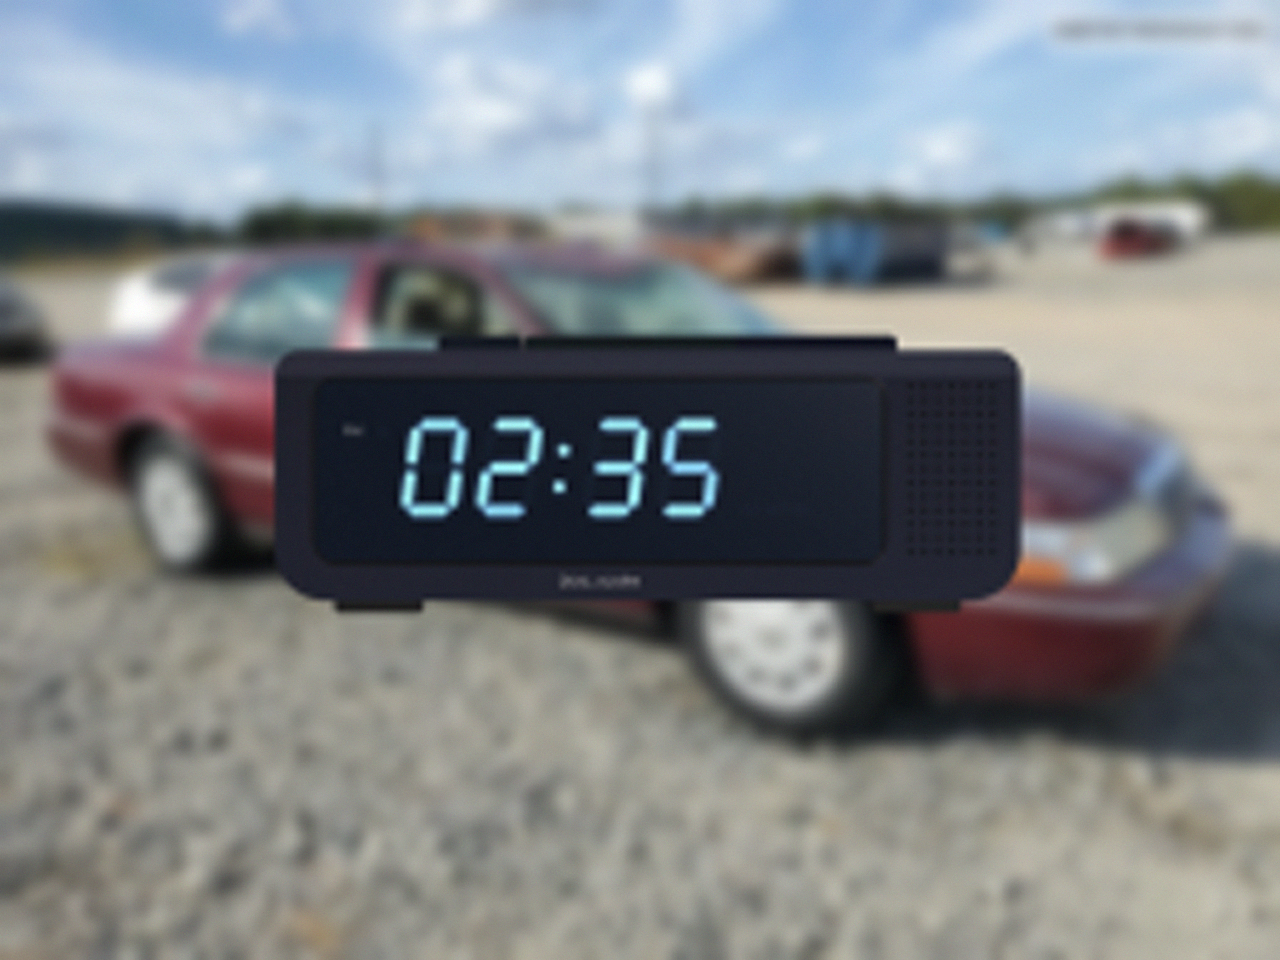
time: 2:35
